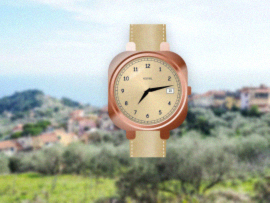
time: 7:13
